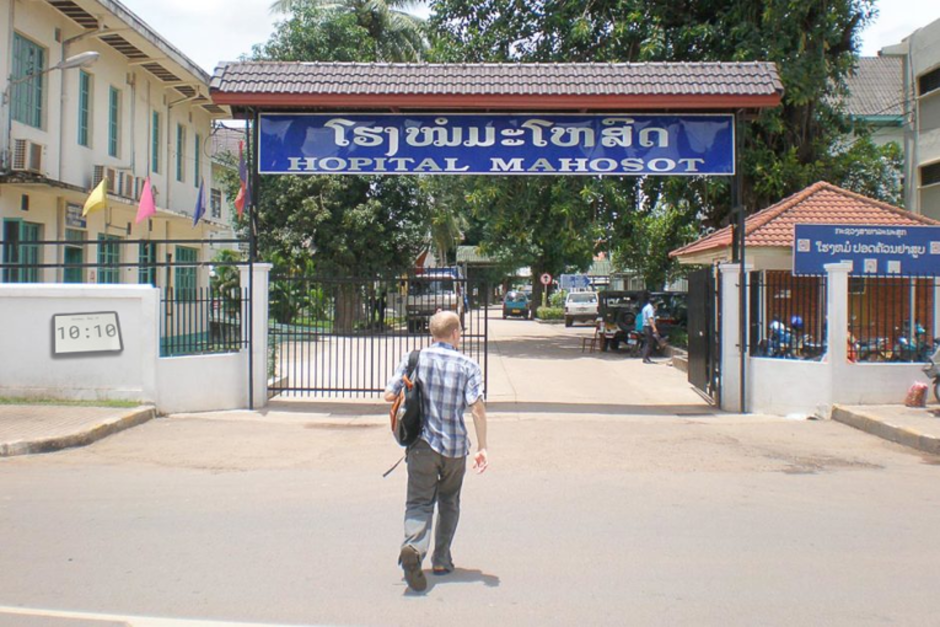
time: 10:10
